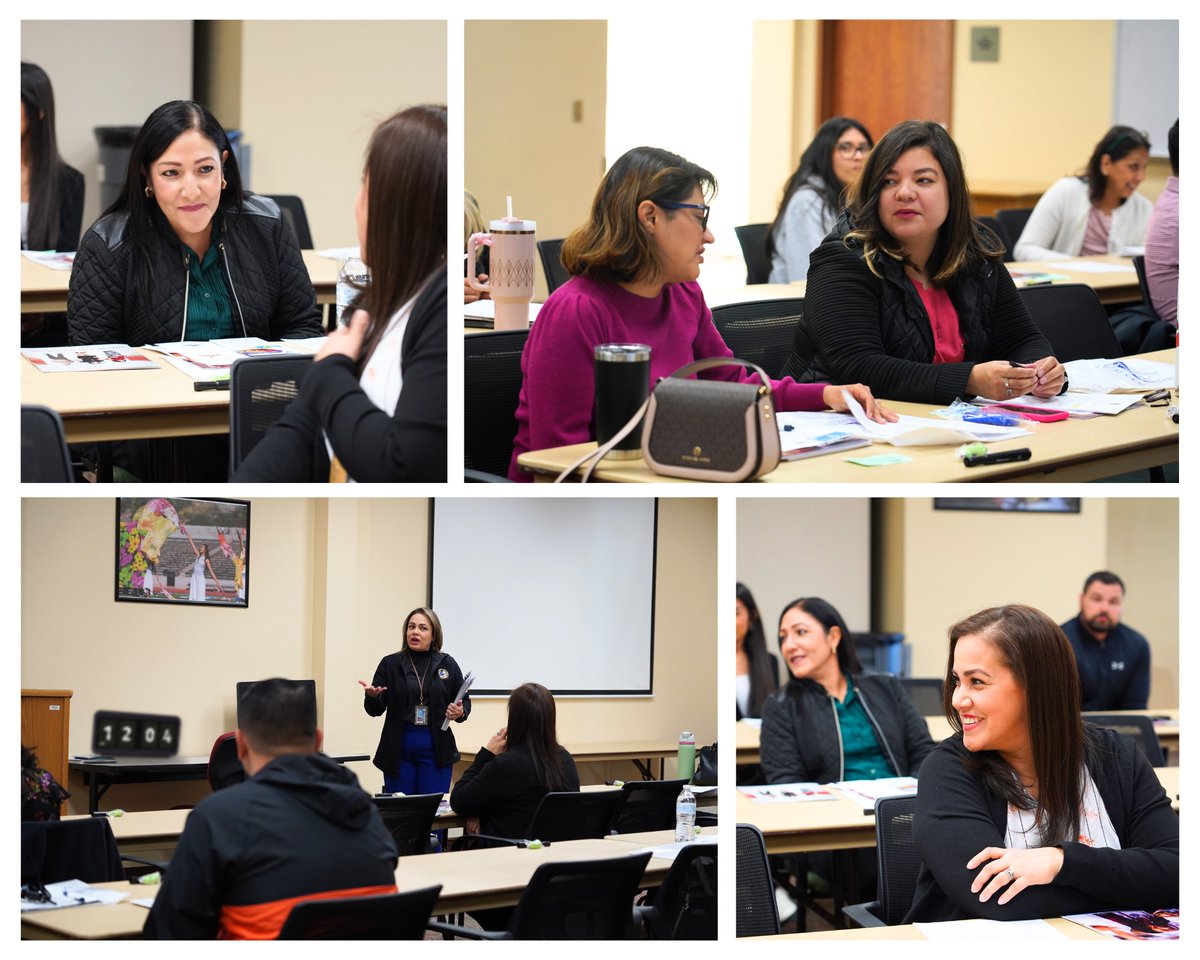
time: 12:04
